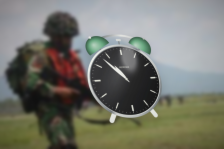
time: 10:53
